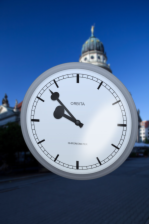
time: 9:53
